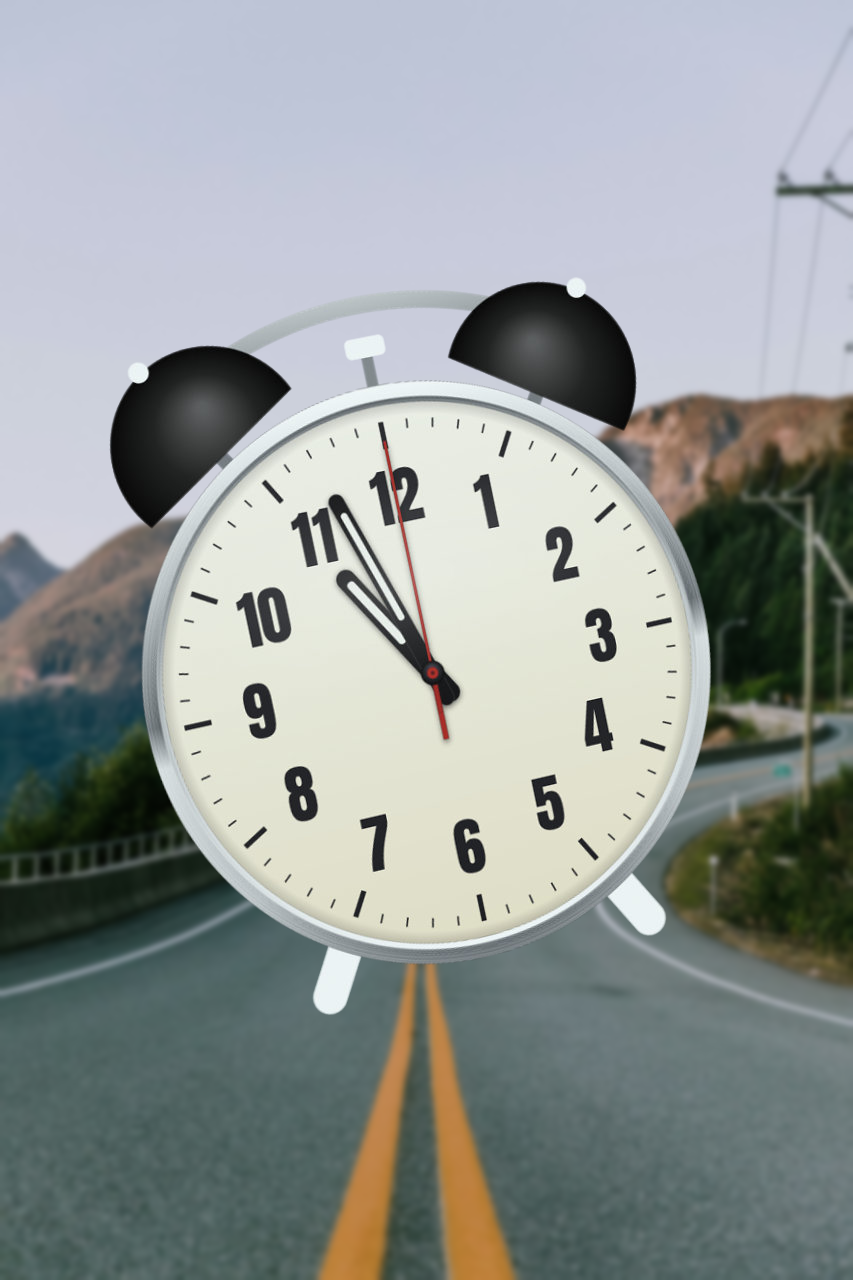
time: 10:57:00
